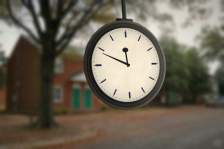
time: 11:49
